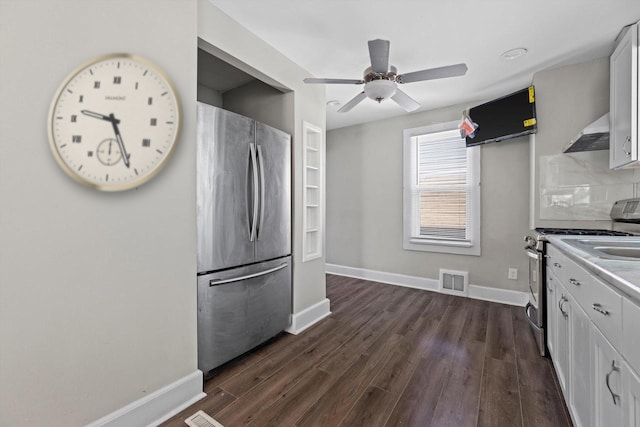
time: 9:26
